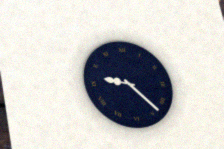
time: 9:23
